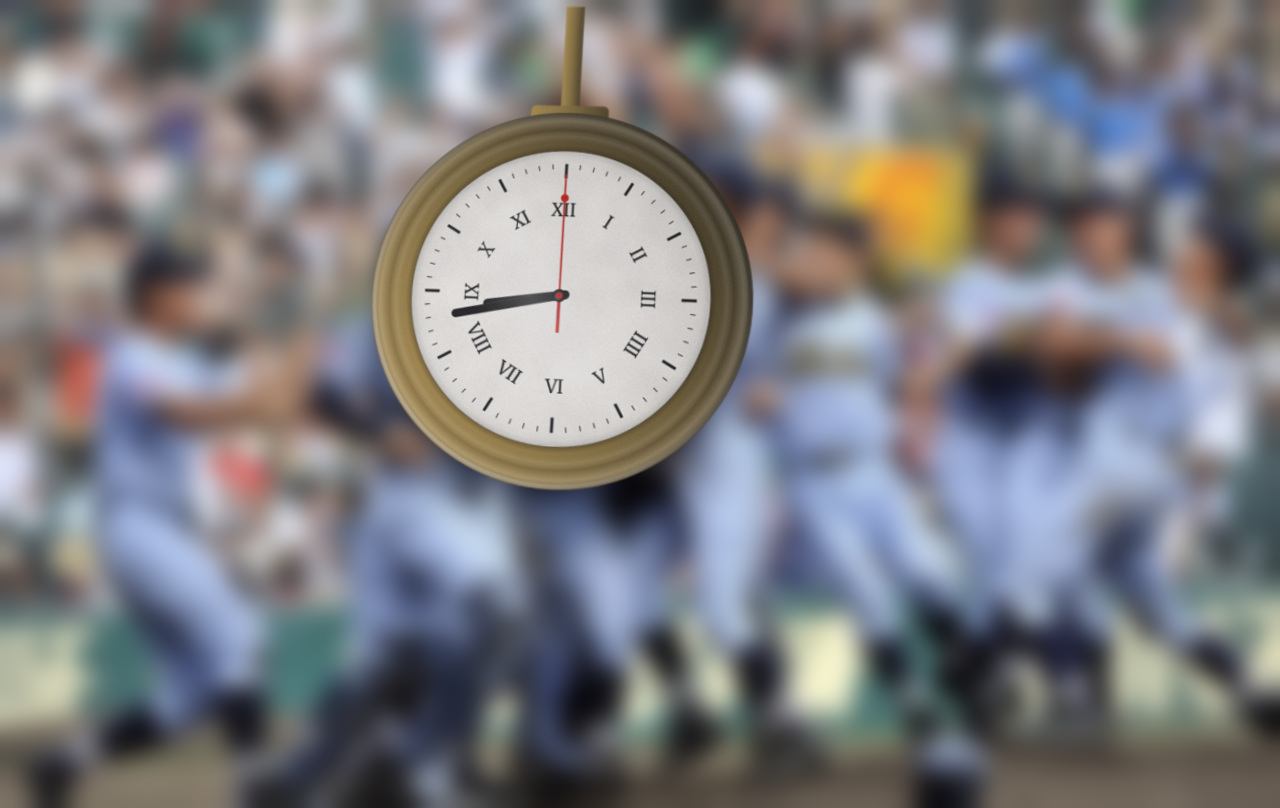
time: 8:43:00
